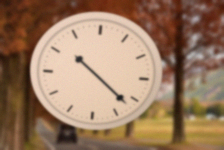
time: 10:22
